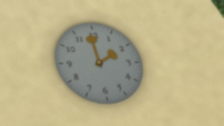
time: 1:59
